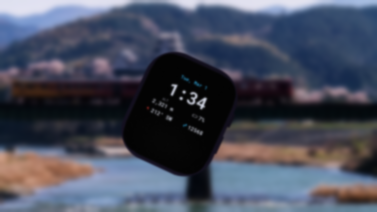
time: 1:34
